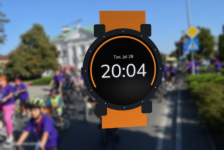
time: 20:04
